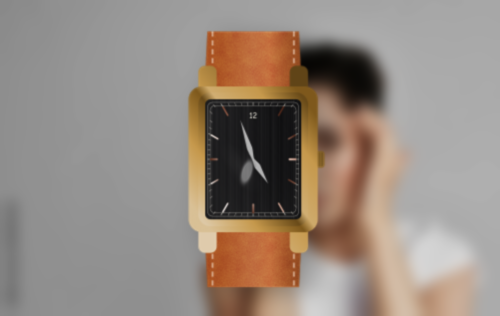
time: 4:57
